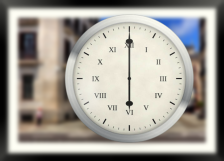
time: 6:00
